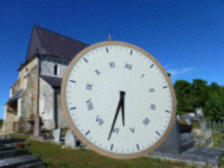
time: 5:31
